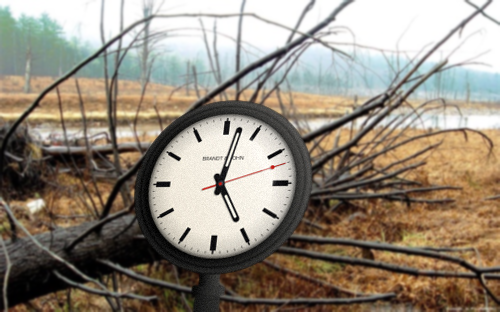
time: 5:02:12
